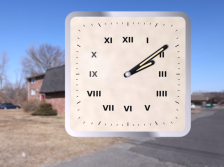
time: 2:09
